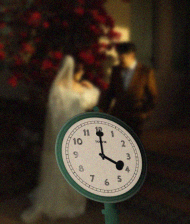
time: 4:00
